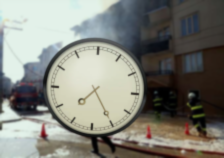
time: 7:25
